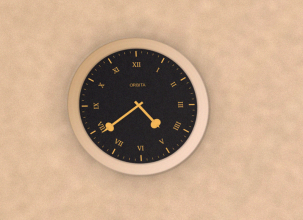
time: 4:39
